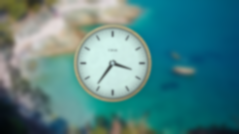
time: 3:36
